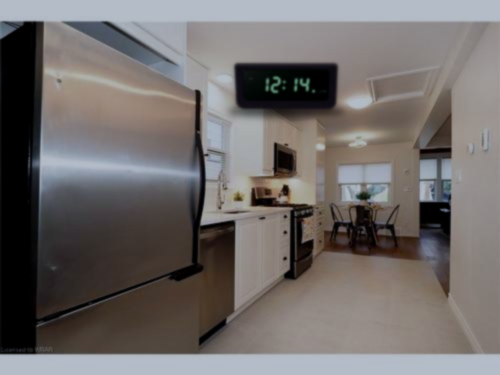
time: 12:14
